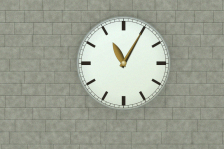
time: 11:05
